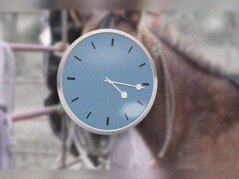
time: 4:16
